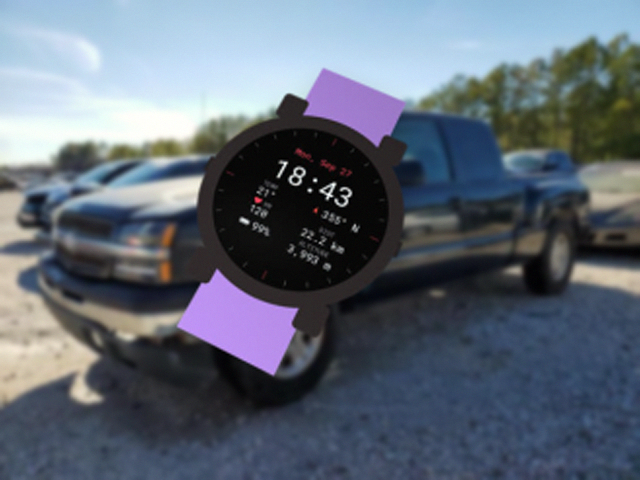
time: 18:43
